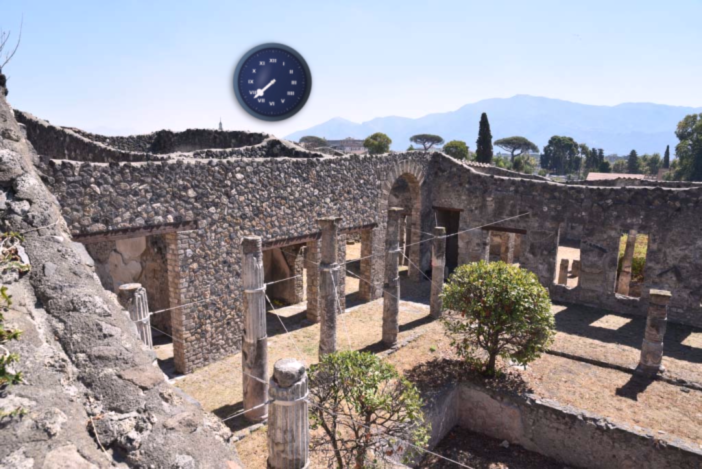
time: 7:38
